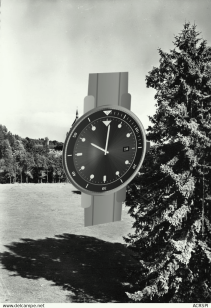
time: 10:01
